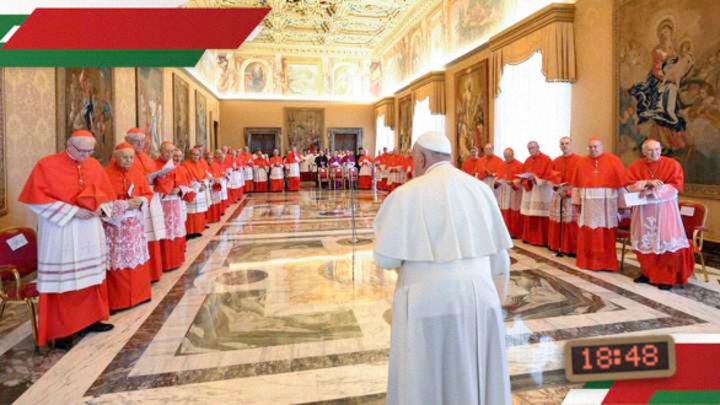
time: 18:48
